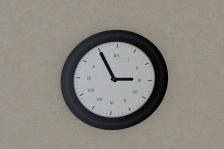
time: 2:55
